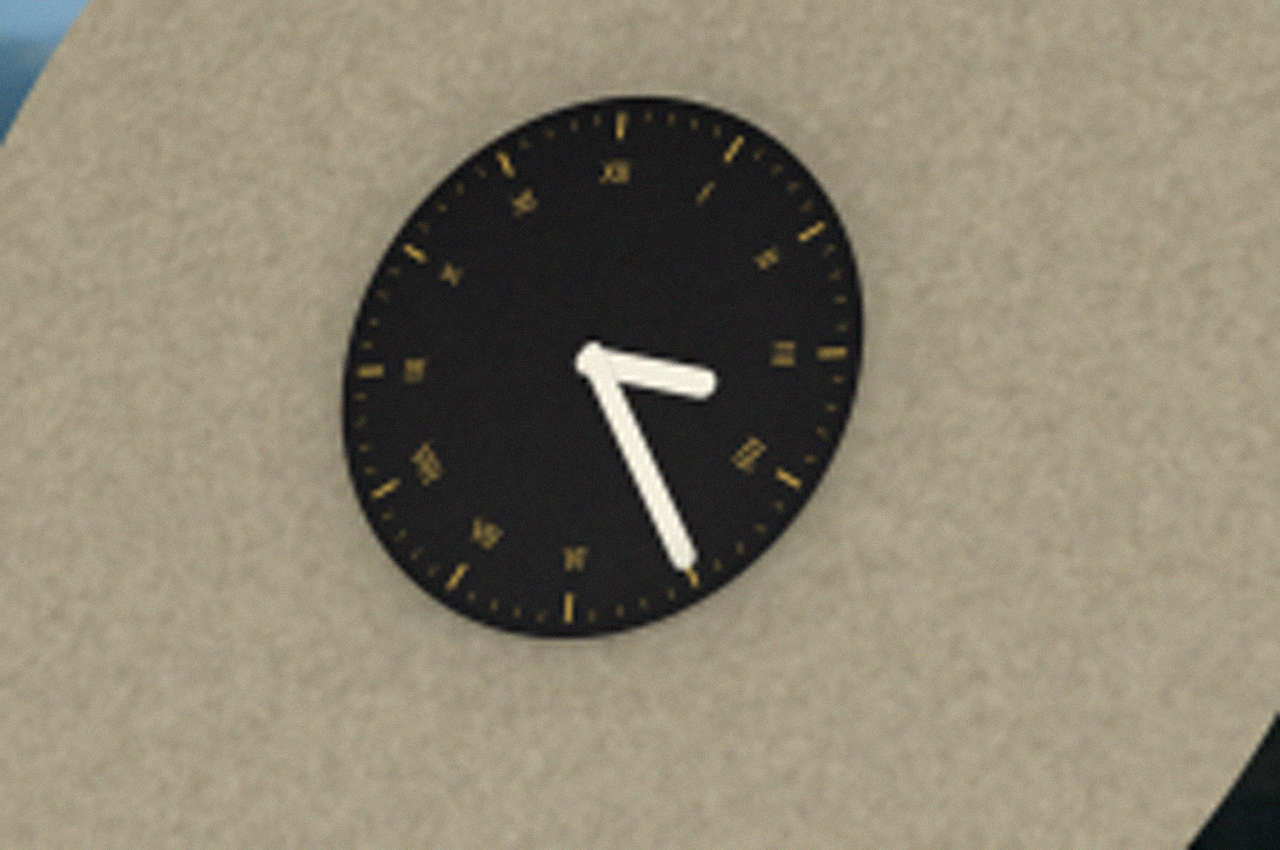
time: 3:25
